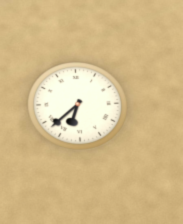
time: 6:38
